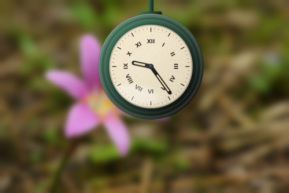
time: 9:24
